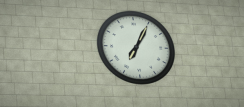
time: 7:05
